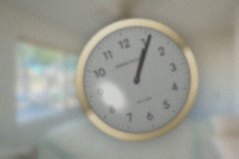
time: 1:06
